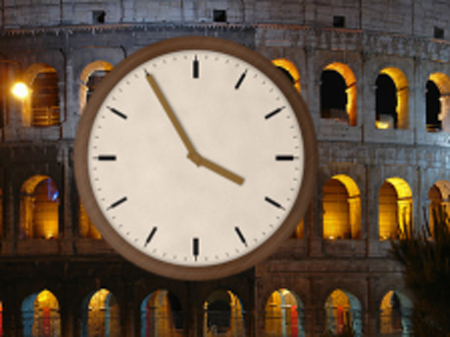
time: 3:55
